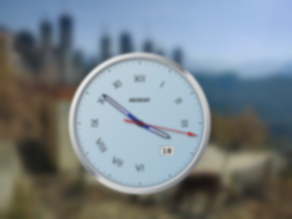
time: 3:51:17
